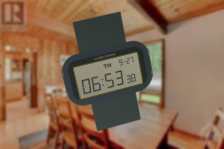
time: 6:53:38
